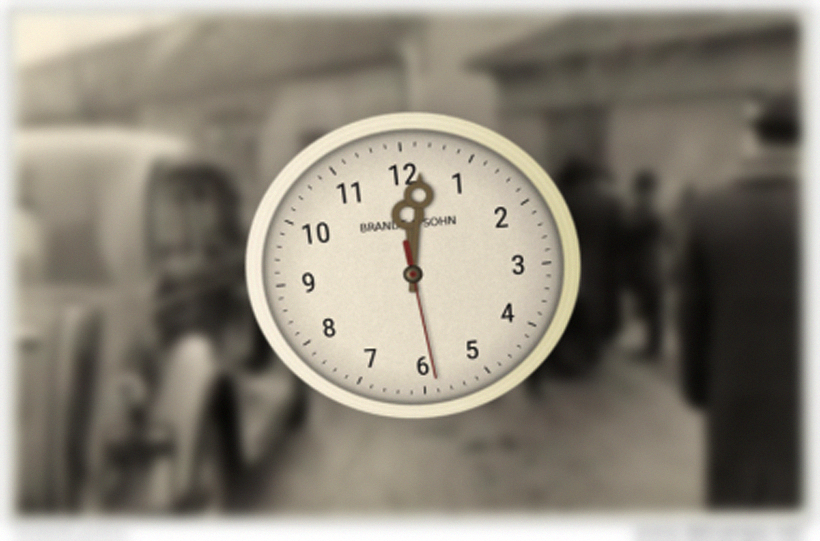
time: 12:01:29
